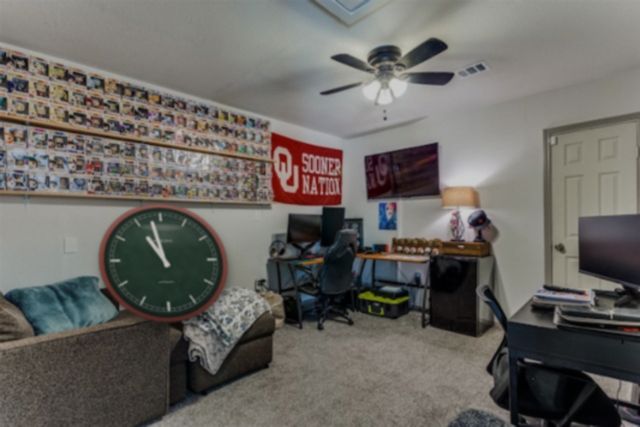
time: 10:58
